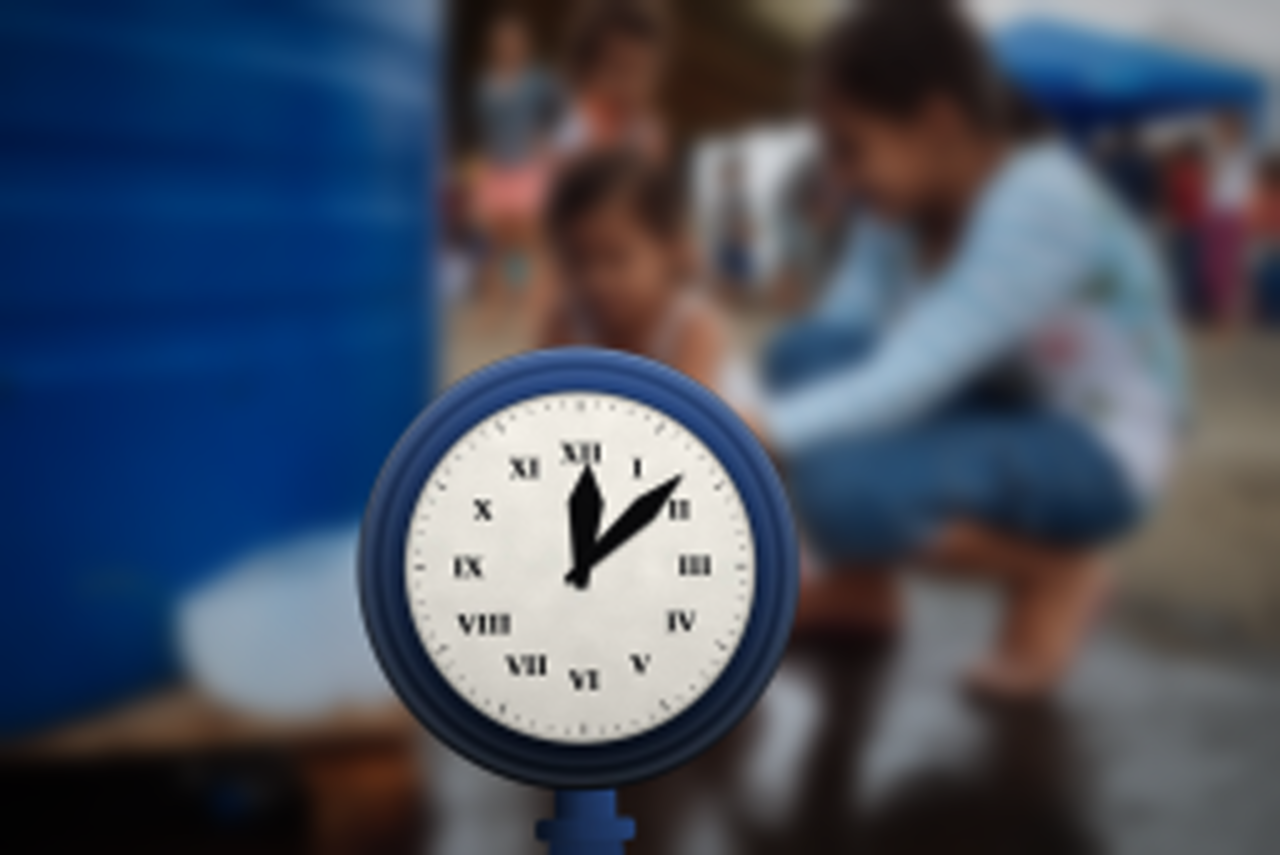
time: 12:08
